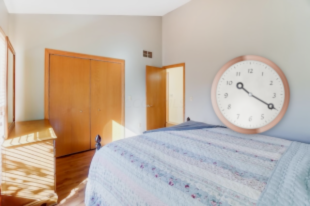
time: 10:20
